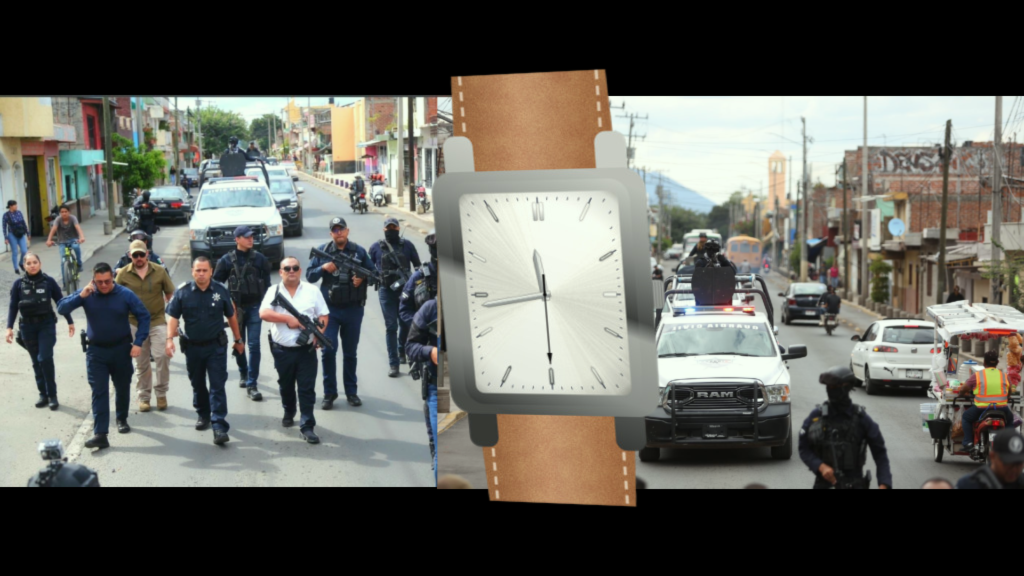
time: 11:43:30
